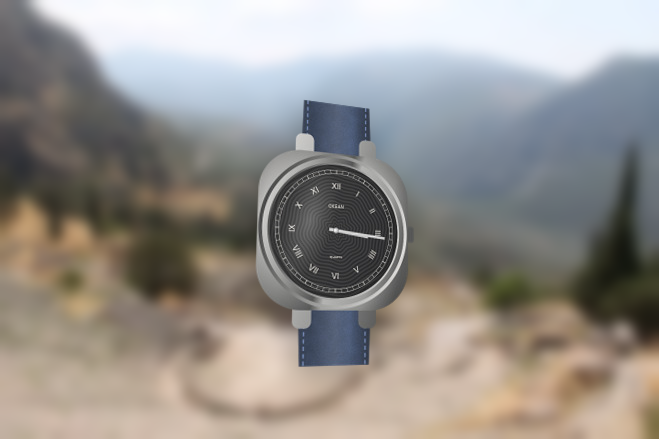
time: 3:16
